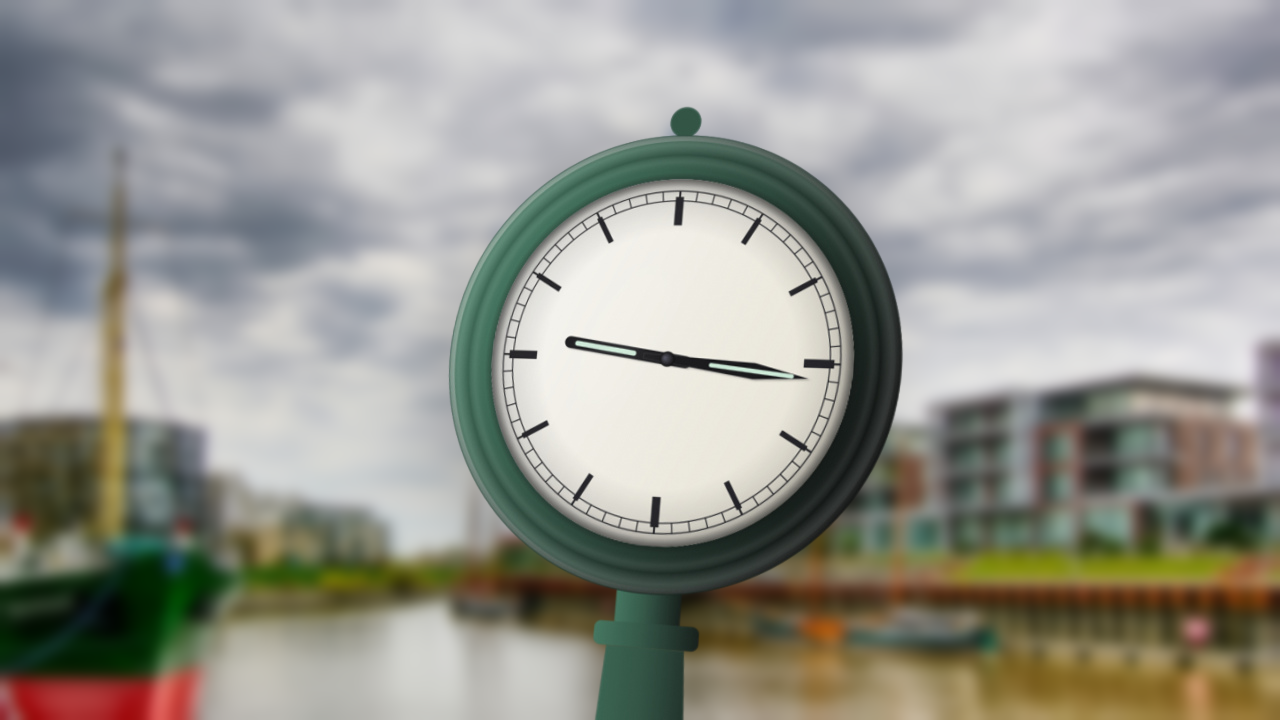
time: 9:16
